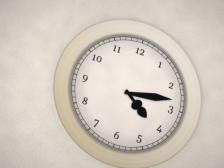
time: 4:13
